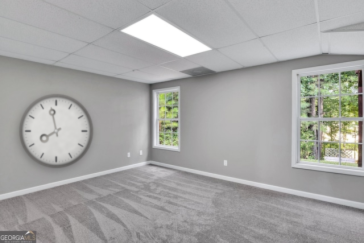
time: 7:58
